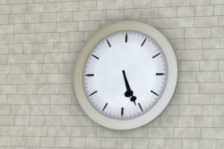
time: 5:26
